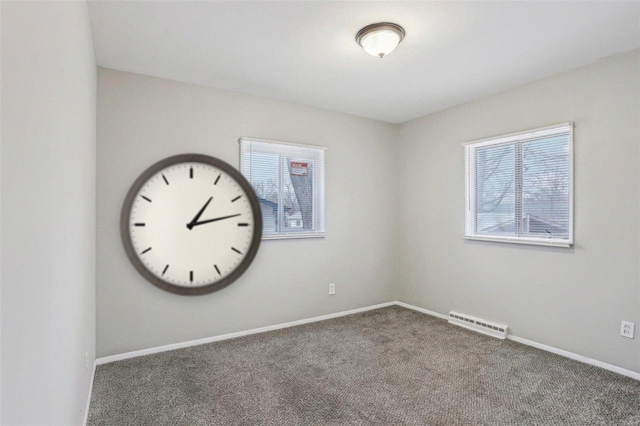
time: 1:13
